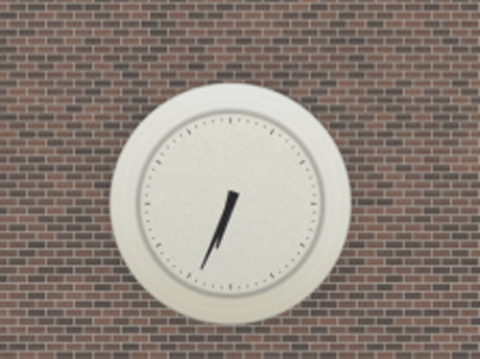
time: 6:34
